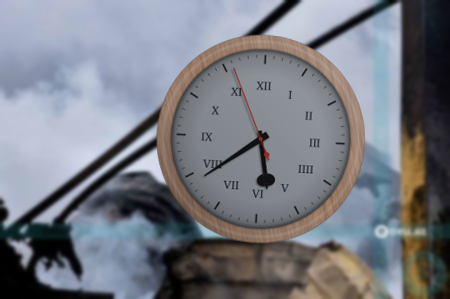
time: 5:38:56
